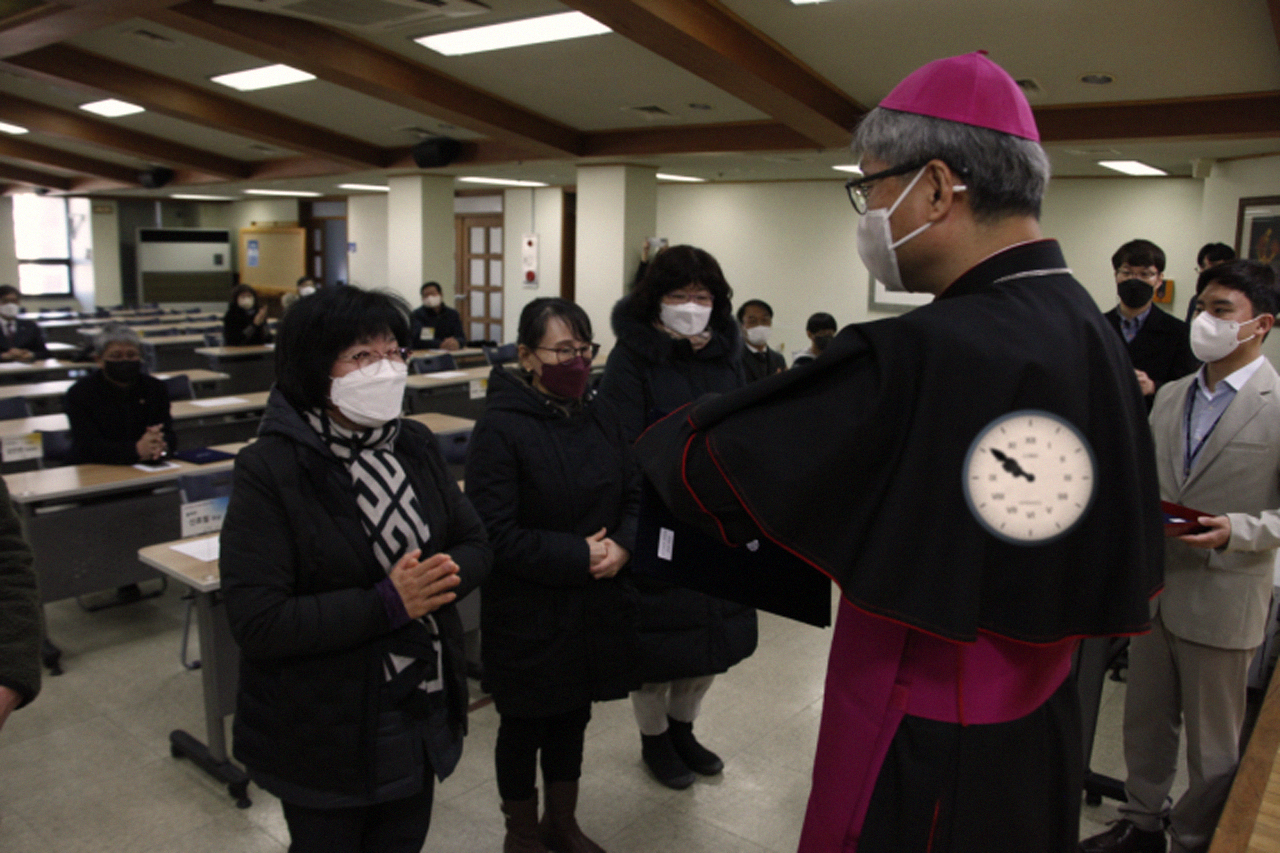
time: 9:51
